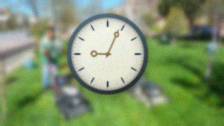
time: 9:04
